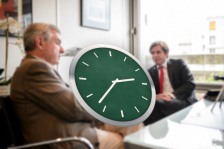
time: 2:37
